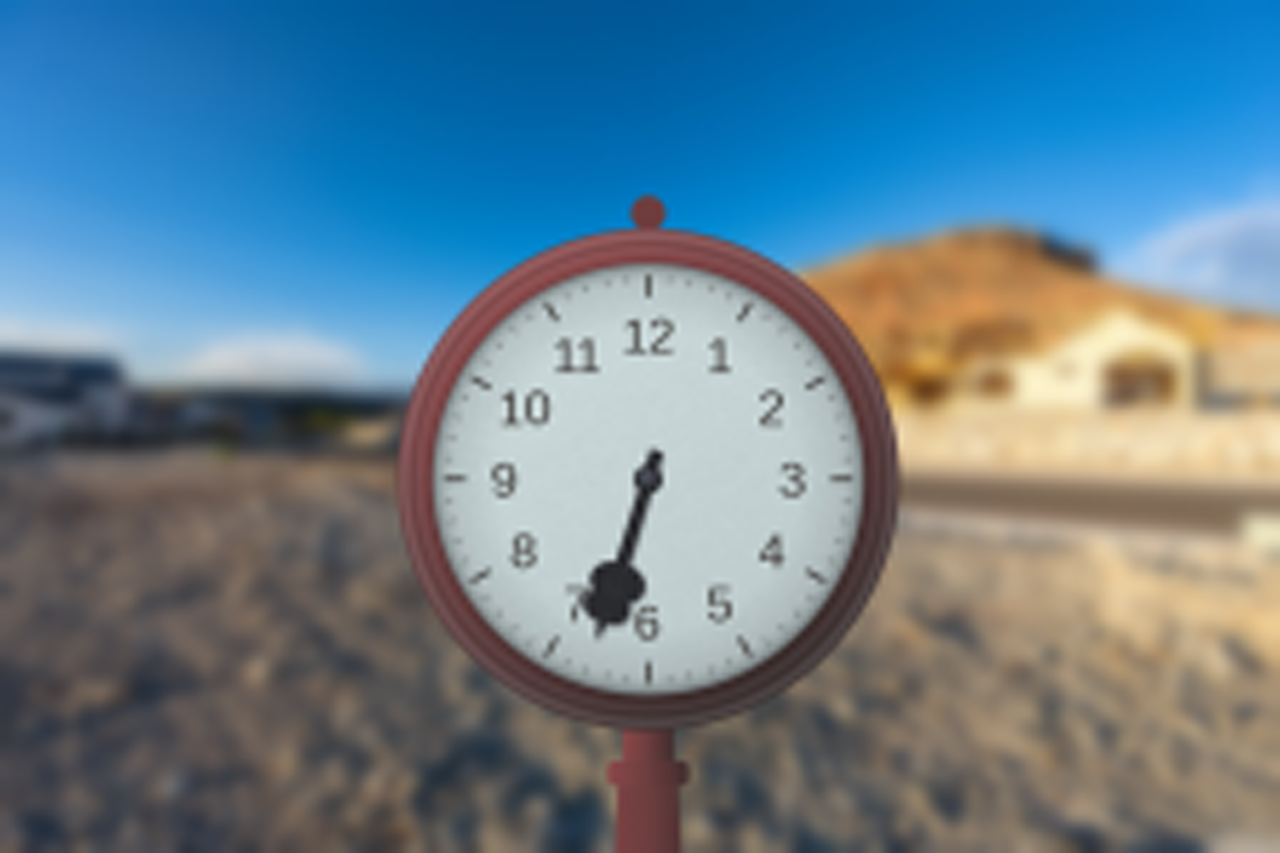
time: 6:33
